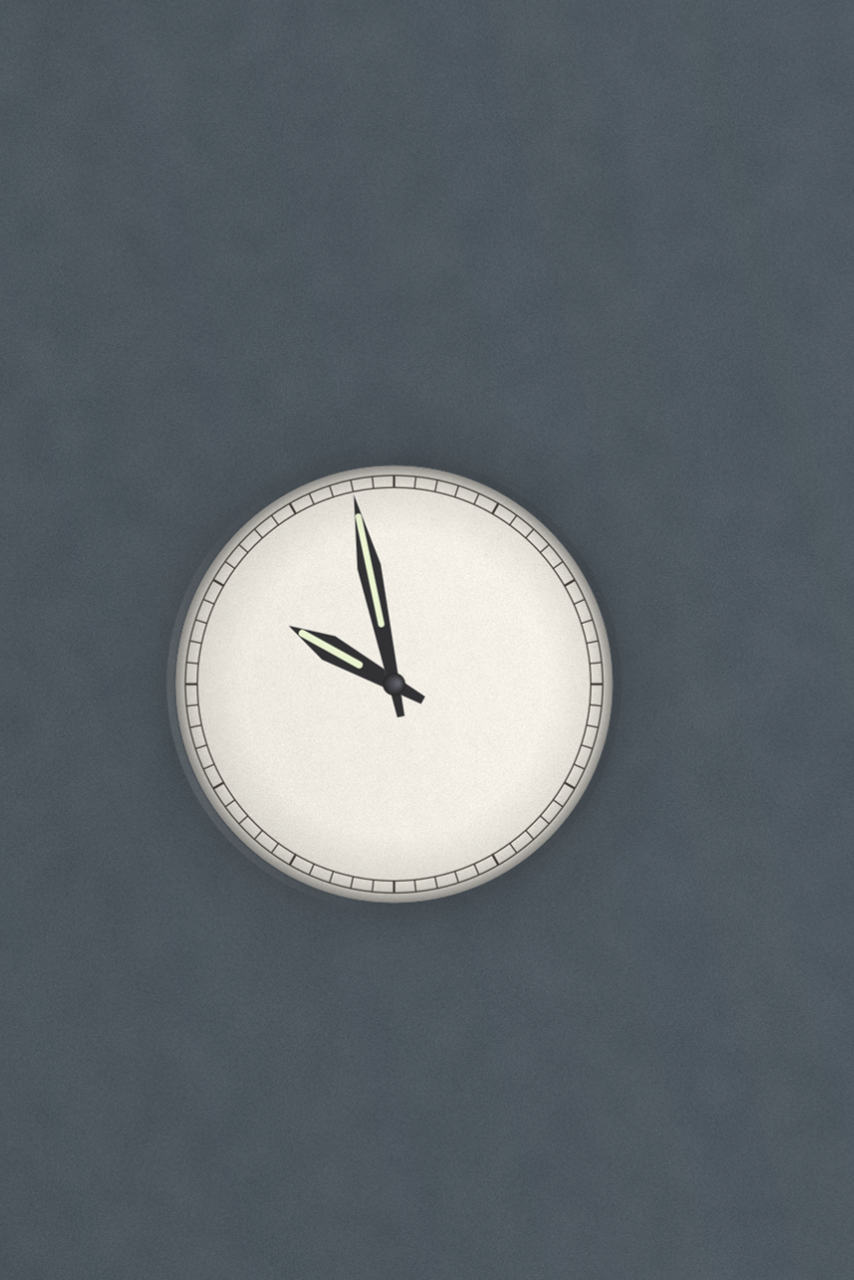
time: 9:58
